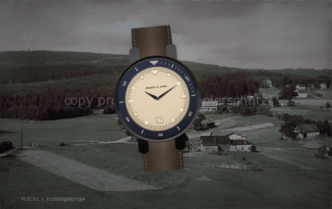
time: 10:10
